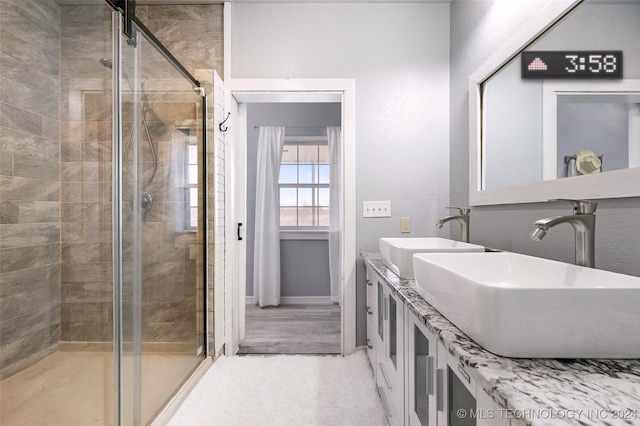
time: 3:58
